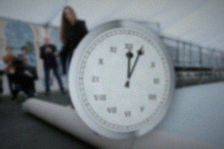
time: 12:04
